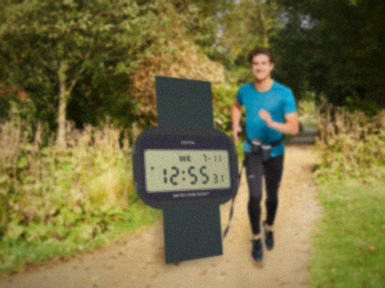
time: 12:55
